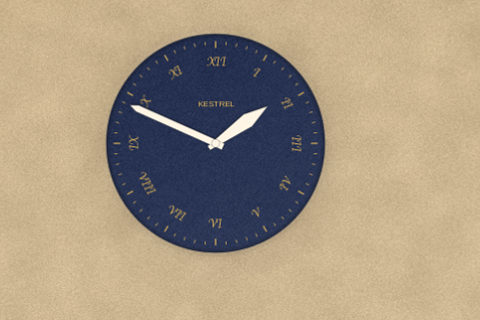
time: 1:49
